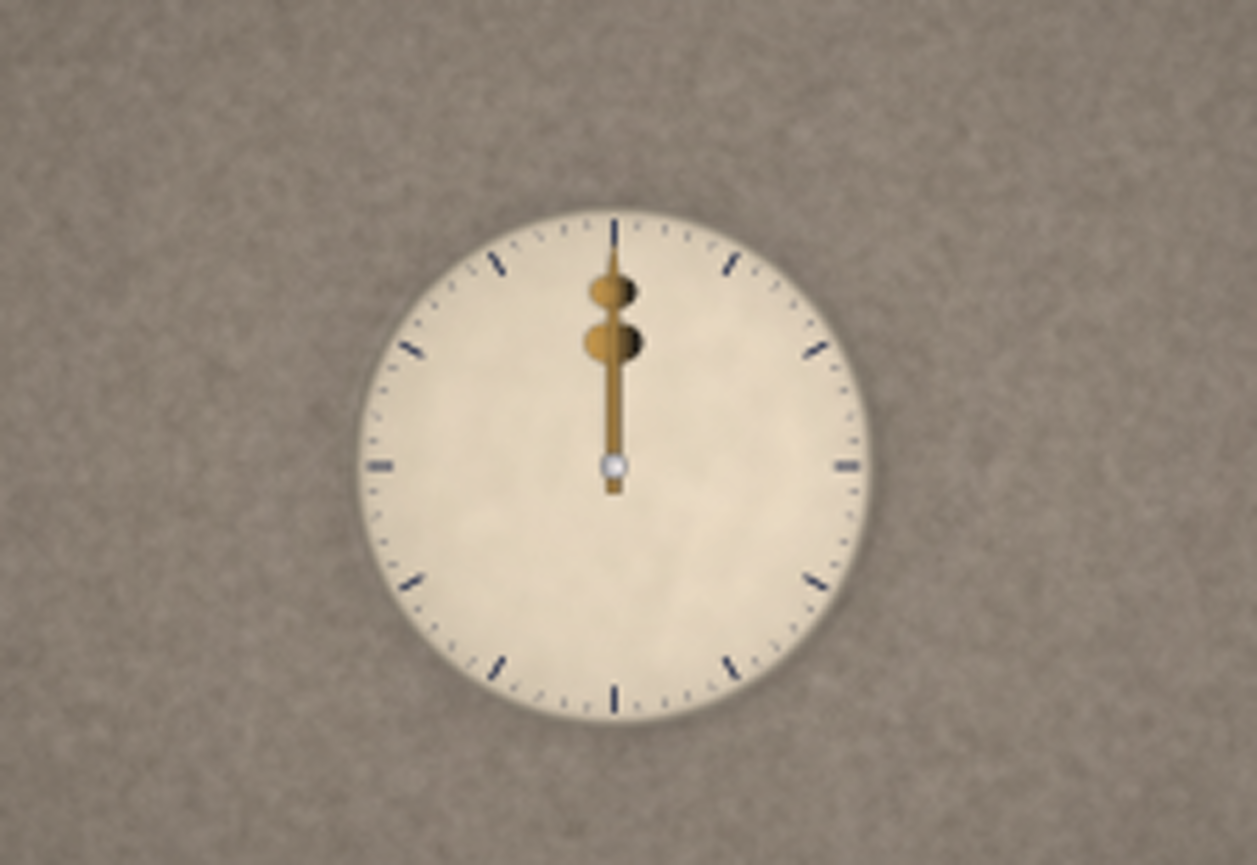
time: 12:00
